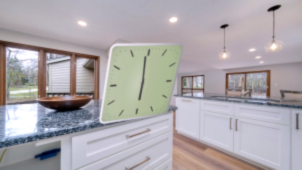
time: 5:59
